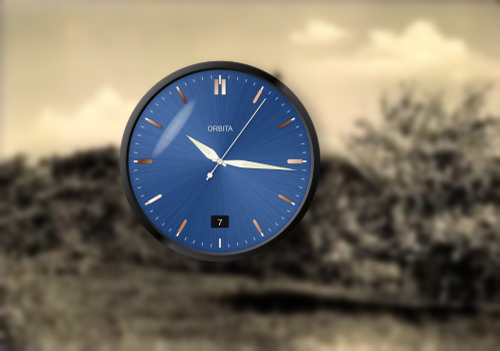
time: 10:16:06
